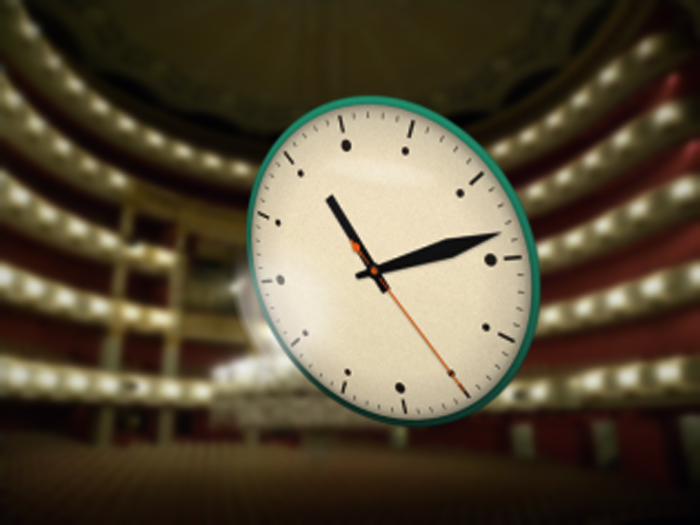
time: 11:13:25
